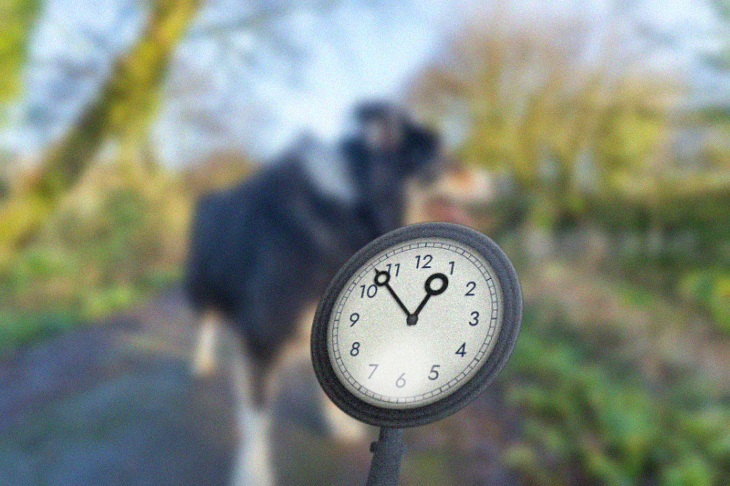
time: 12:53
